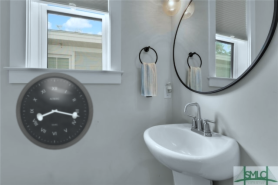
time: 8:17
